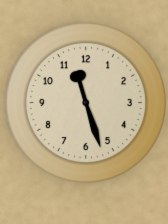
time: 11:27
